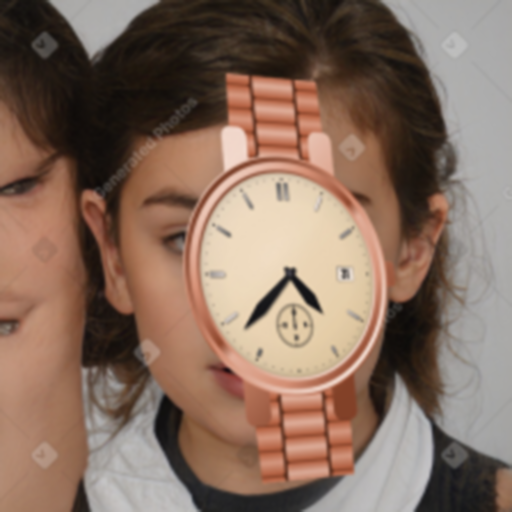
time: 4:38
